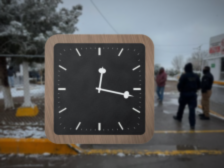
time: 12:17
